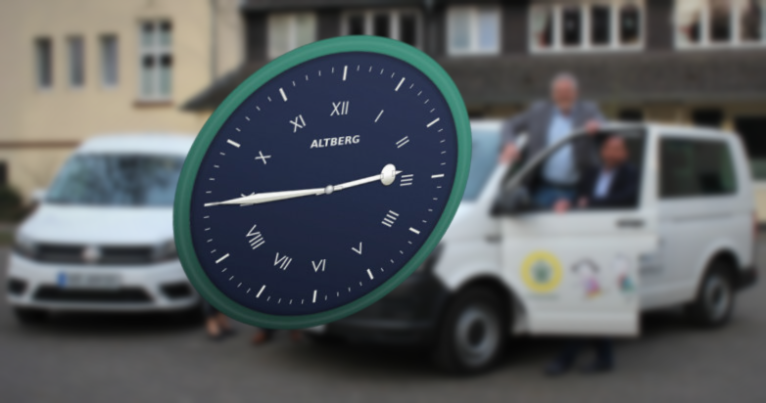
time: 2:45
